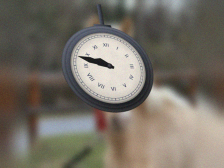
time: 9:48
